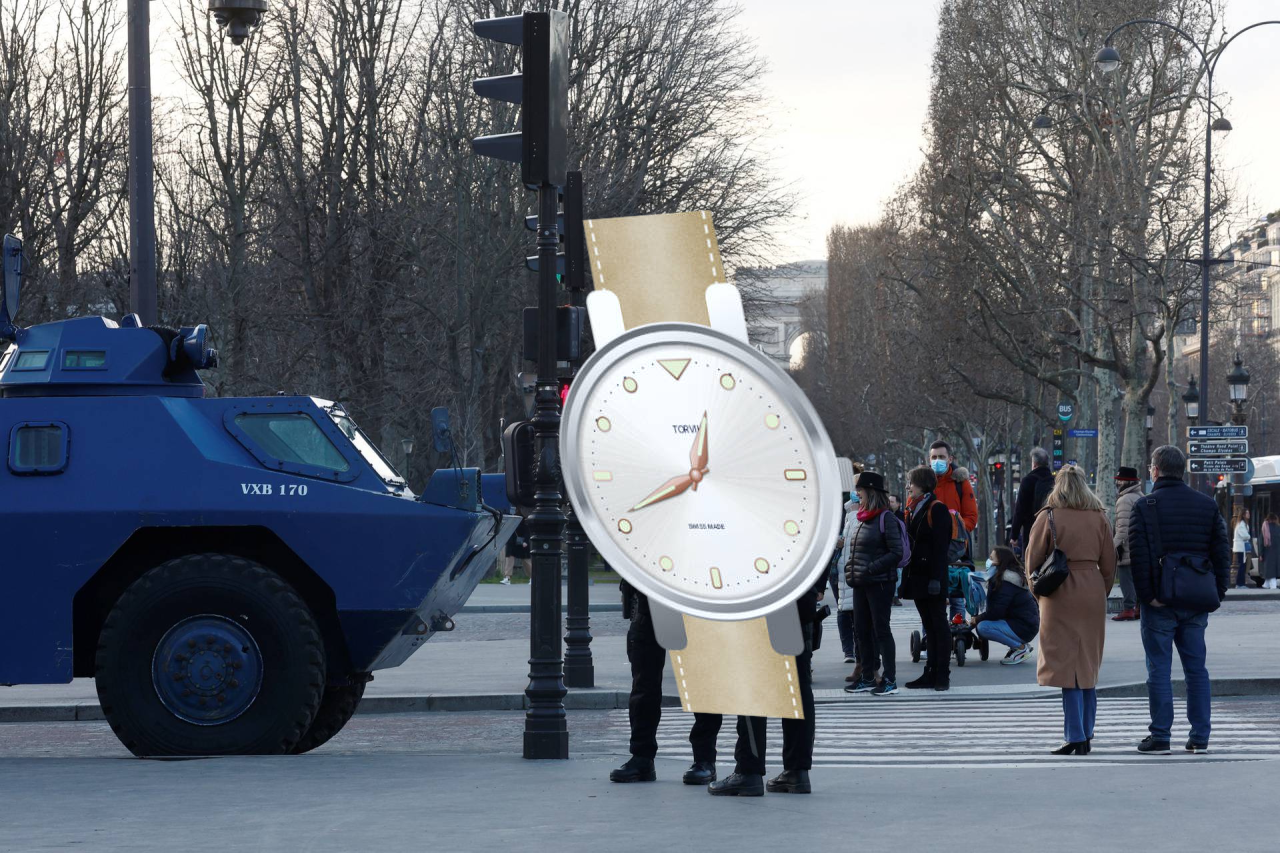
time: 12:41
